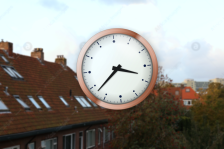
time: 3:38
